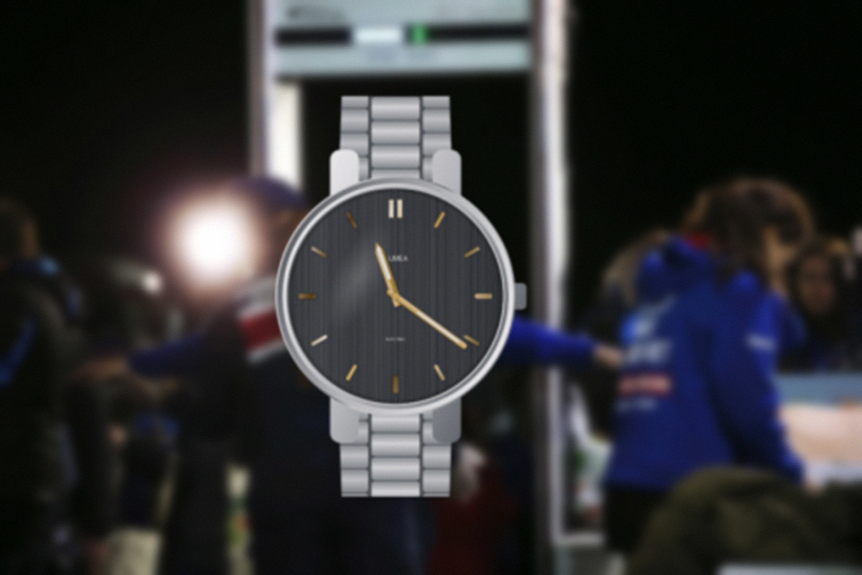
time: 11:21
